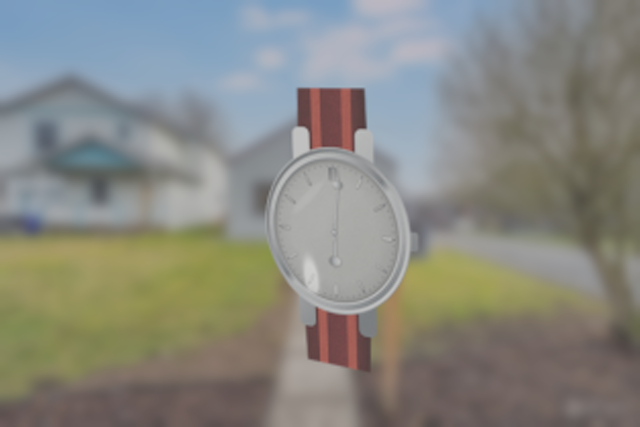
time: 6:01
